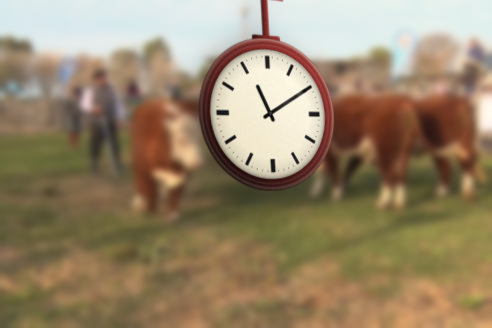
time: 11:10
